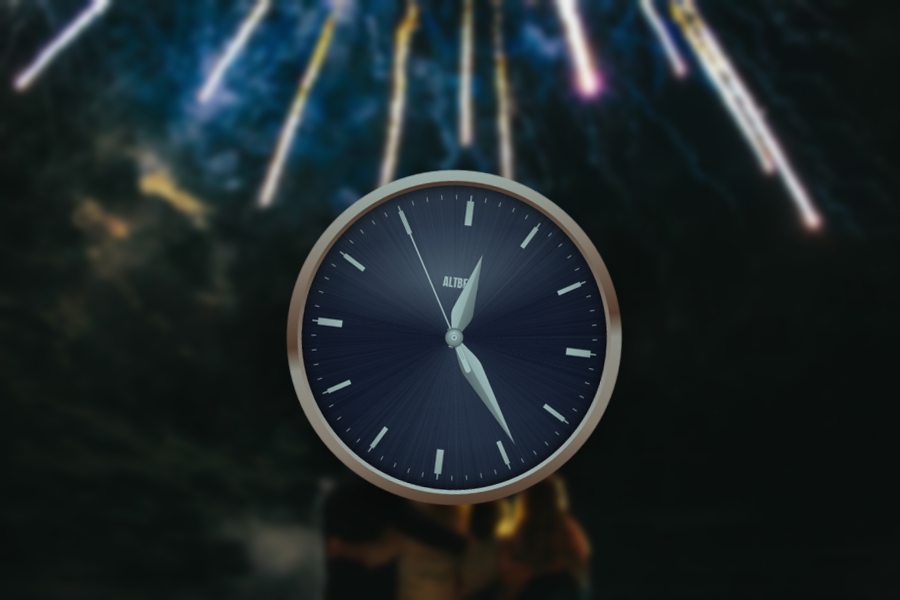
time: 12:23:55
